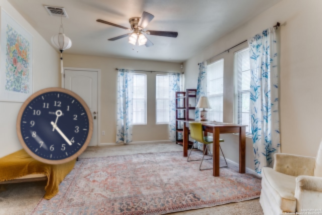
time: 12:22
